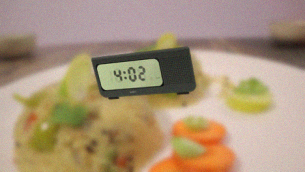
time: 4:02
